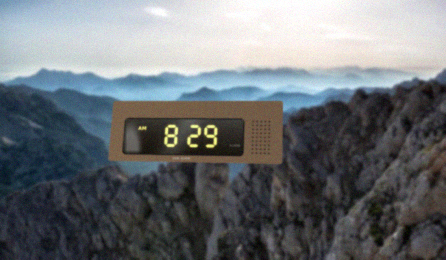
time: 8:29
